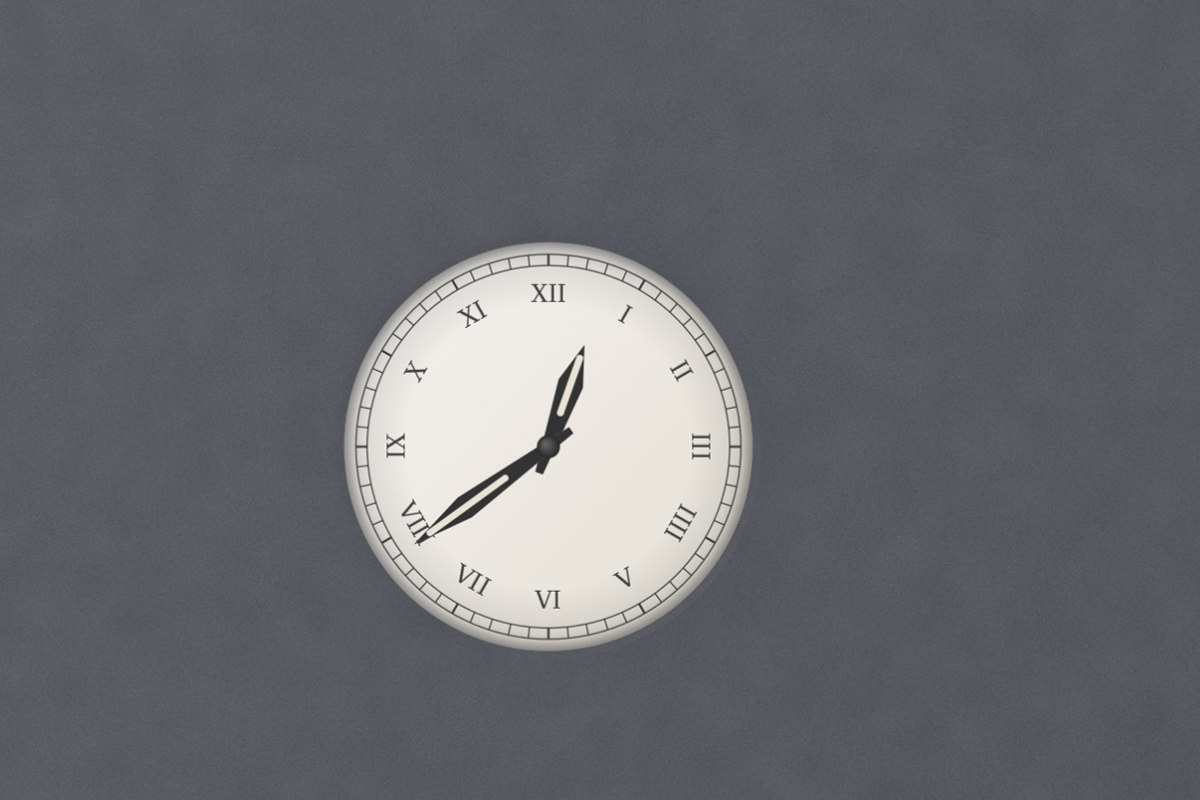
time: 12:39
